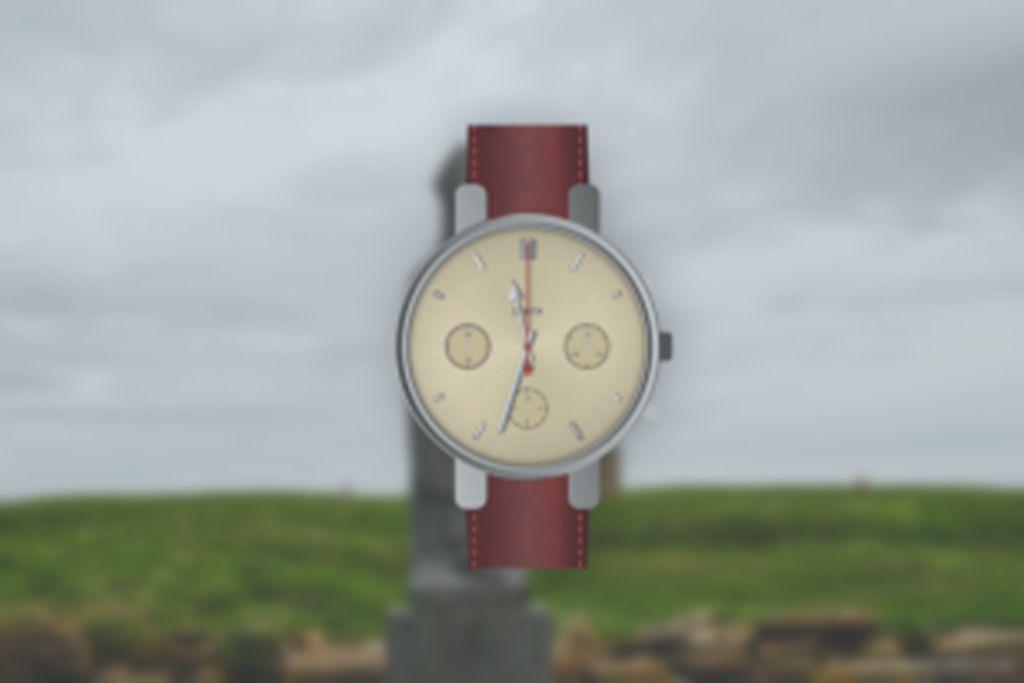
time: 11:33
